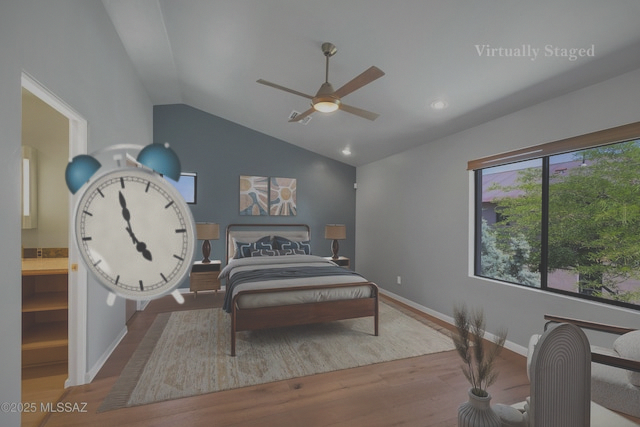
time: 4:59
